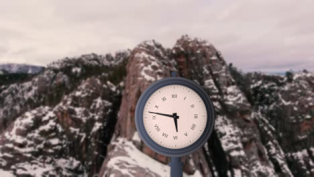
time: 5:47
